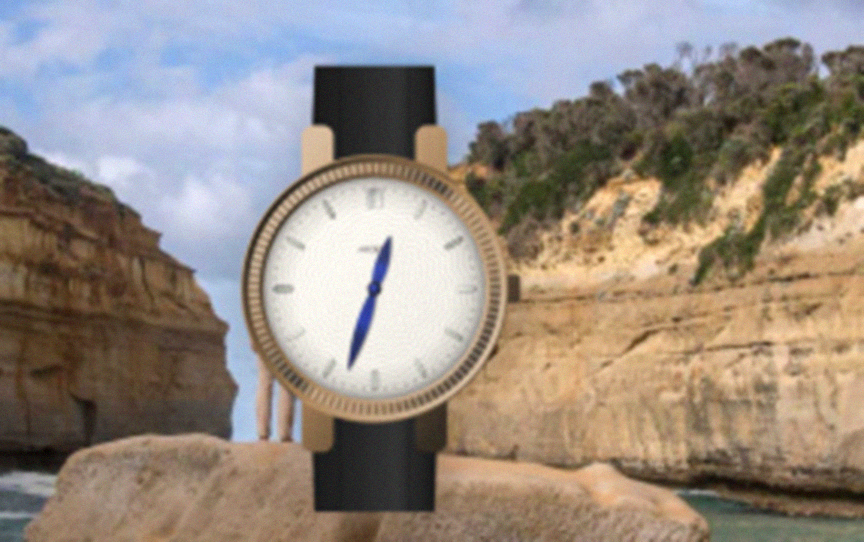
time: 12:33
